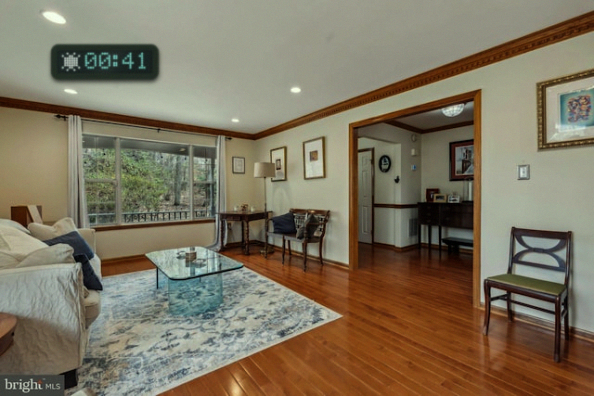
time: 0:41
